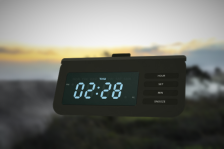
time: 2:28
